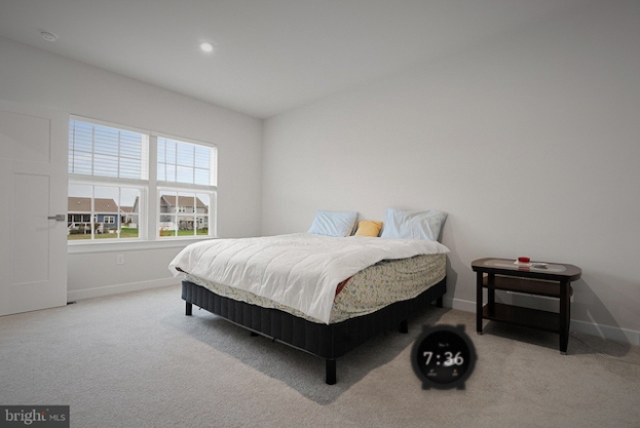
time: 7:36
